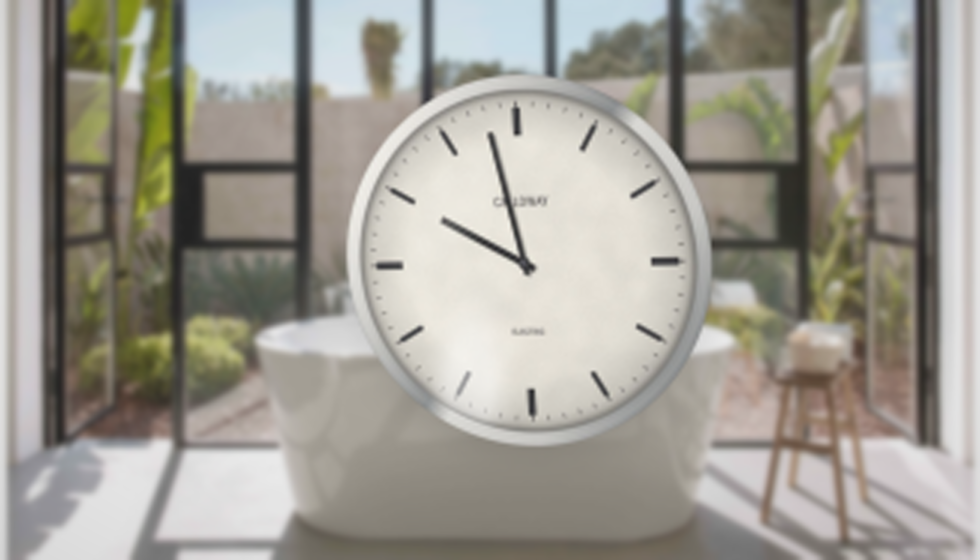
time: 9:58
